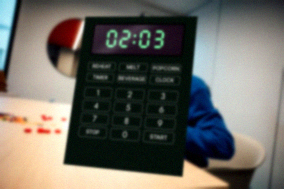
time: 2:03
